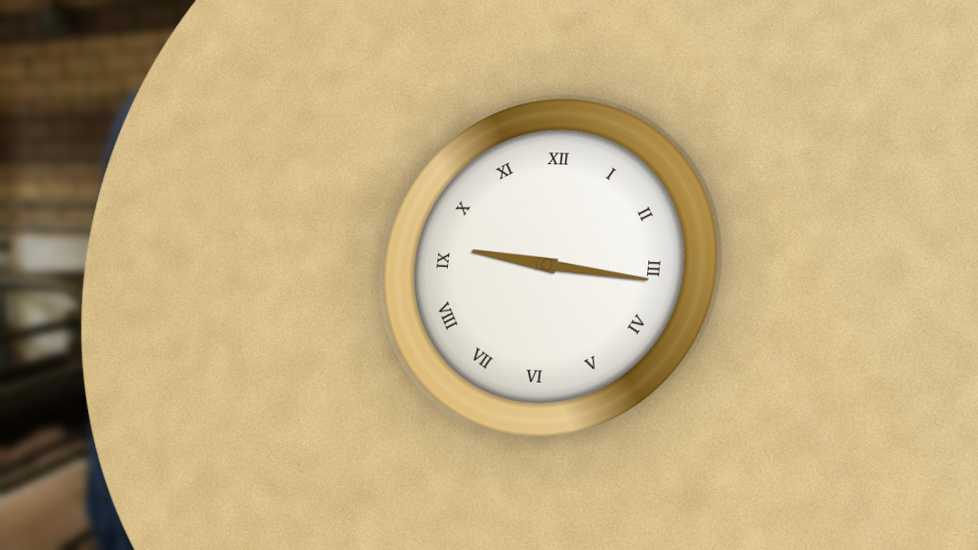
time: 9:16
